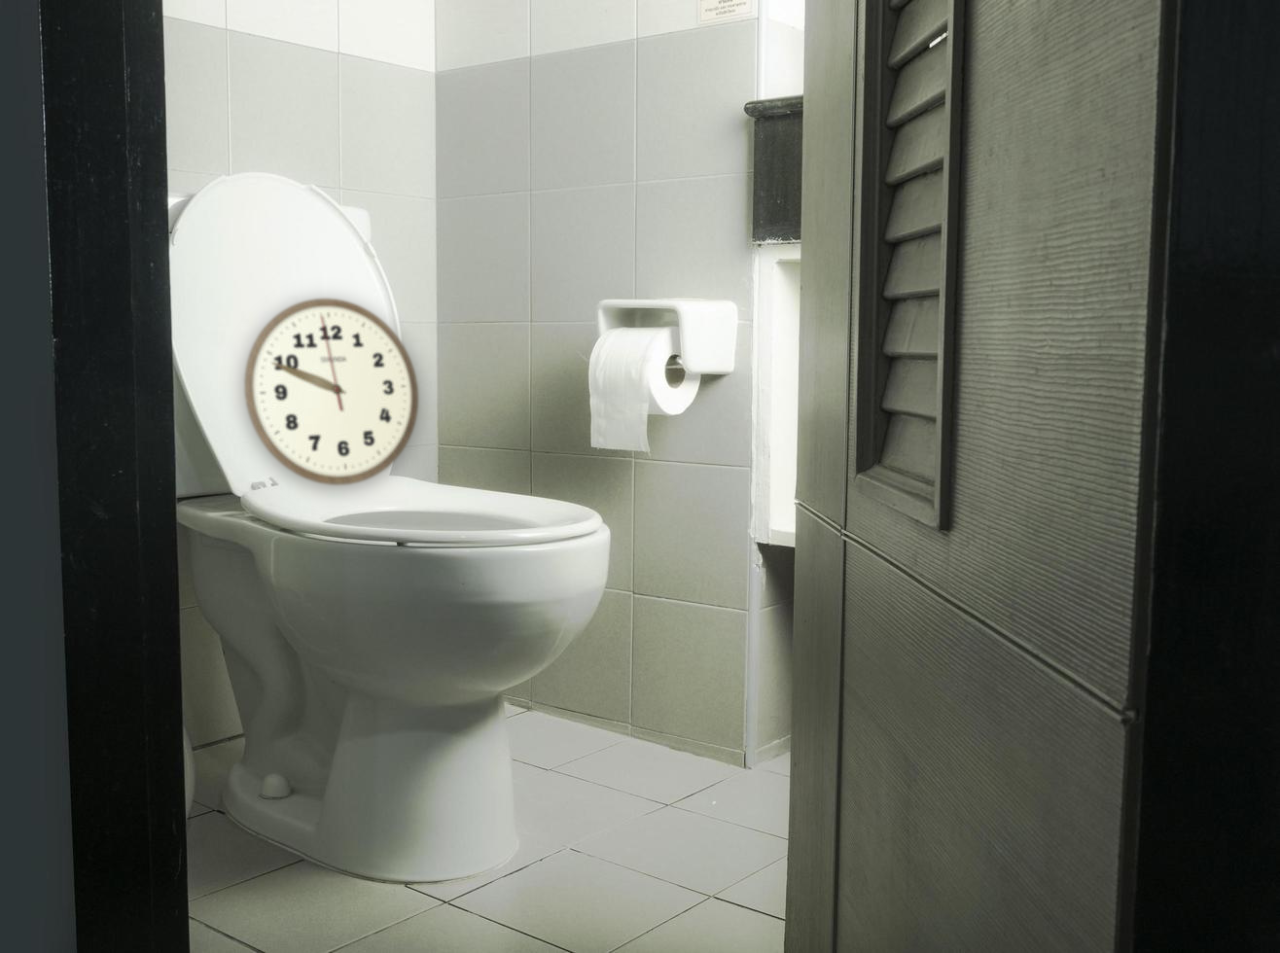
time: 9:48:59
